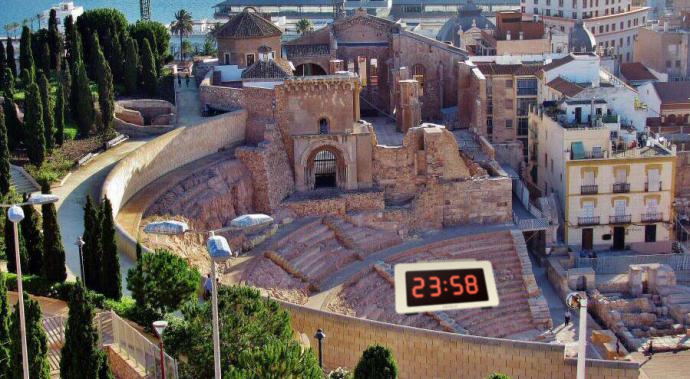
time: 23:58
